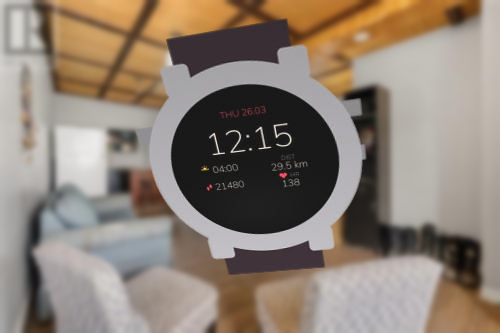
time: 12:15
